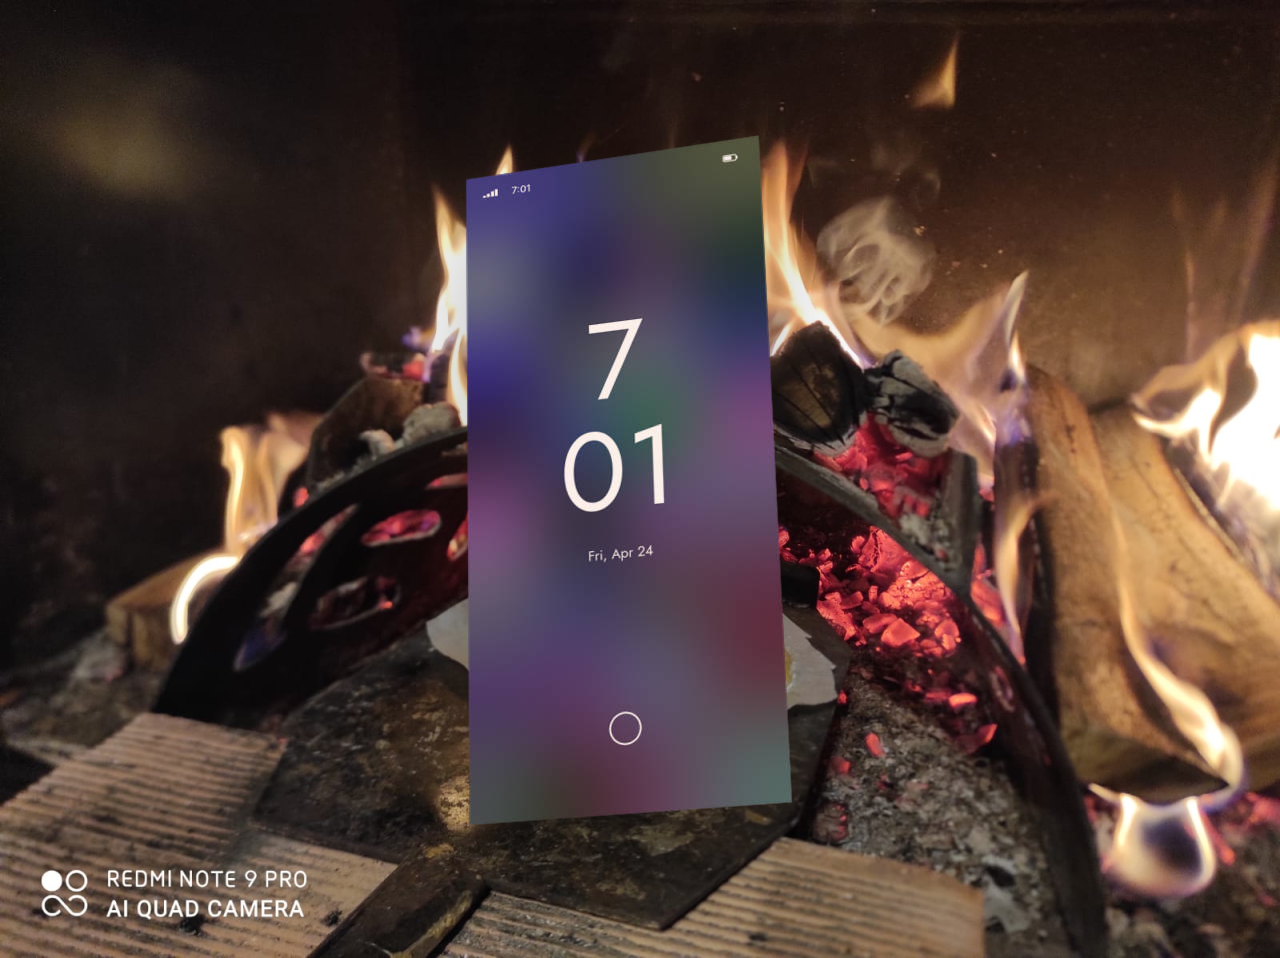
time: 7:01
